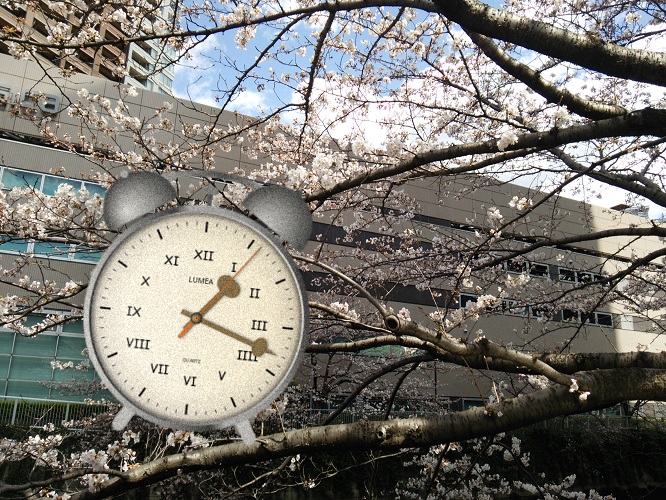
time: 1:18:06
